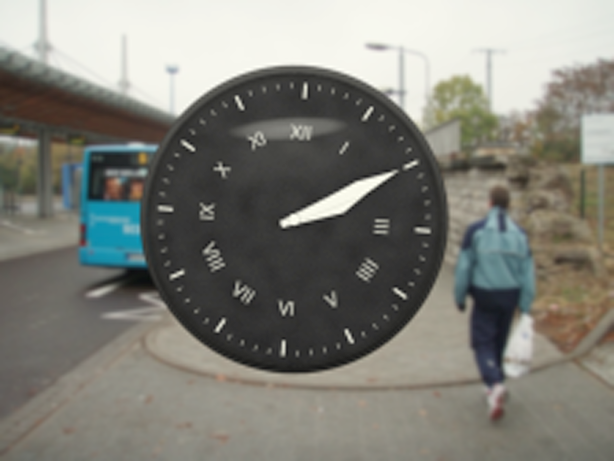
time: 2:10
